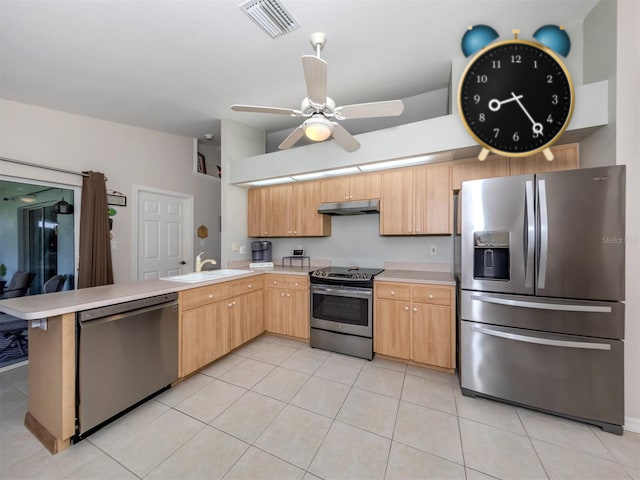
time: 8:24
